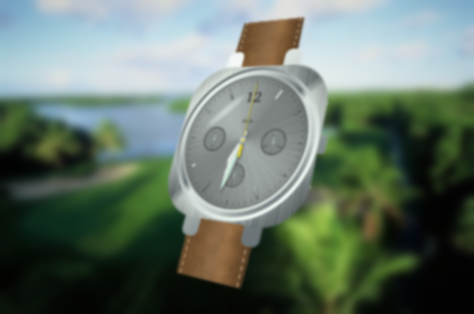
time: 6:32
